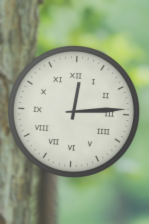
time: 12:14
